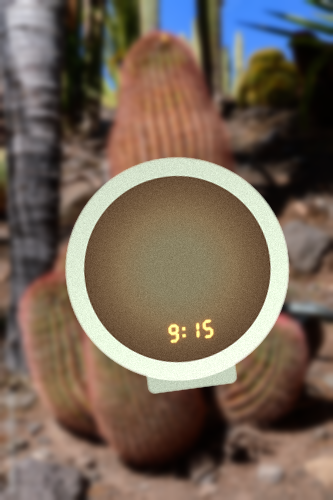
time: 9:15
